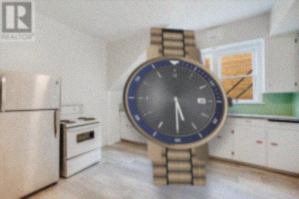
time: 5:30
